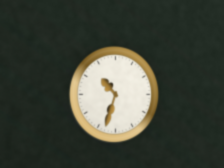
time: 10:33
